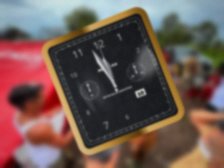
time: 11:58
